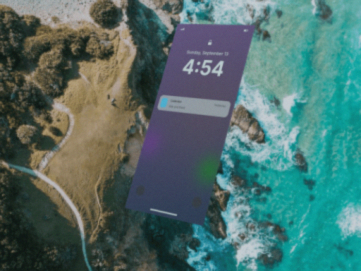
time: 4:54
